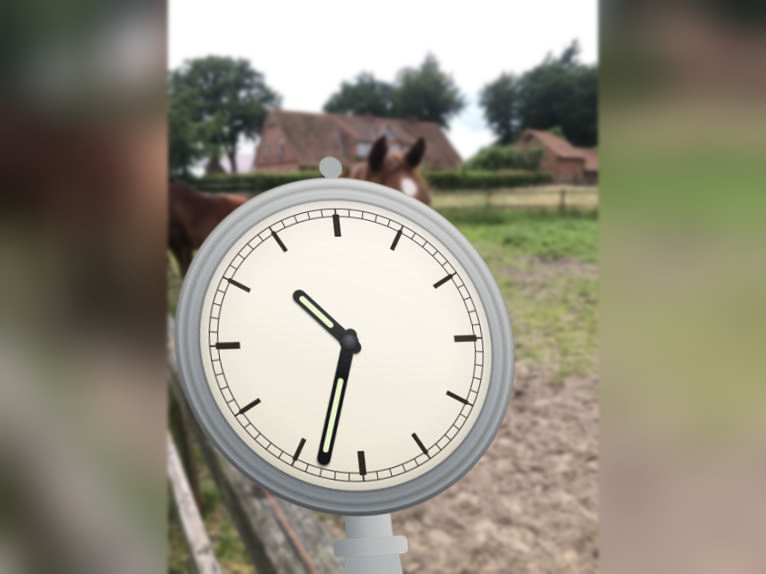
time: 10:33
